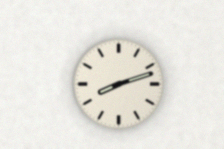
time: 8:12
